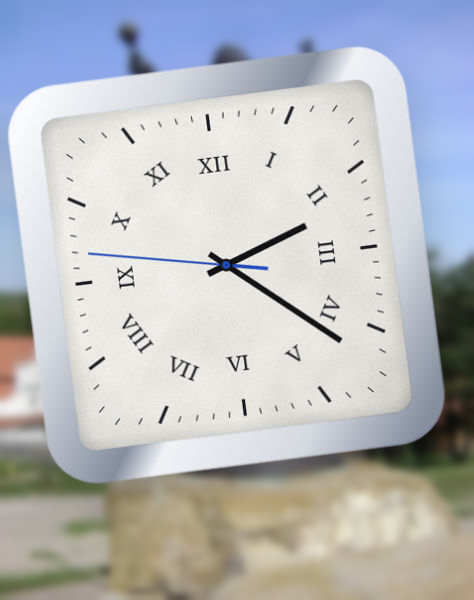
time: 2:21:47
